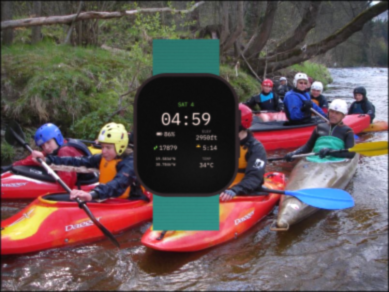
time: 4:59
